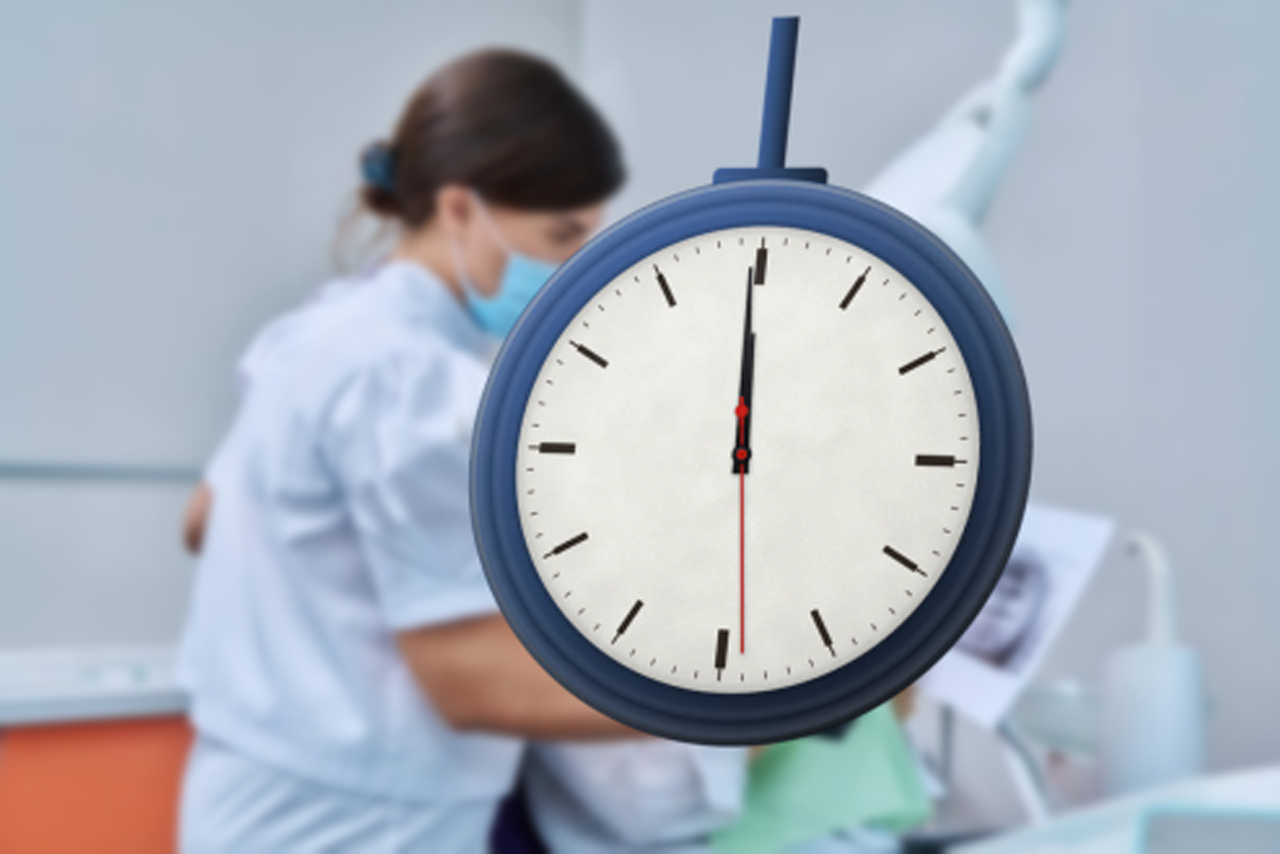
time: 11:59:29
